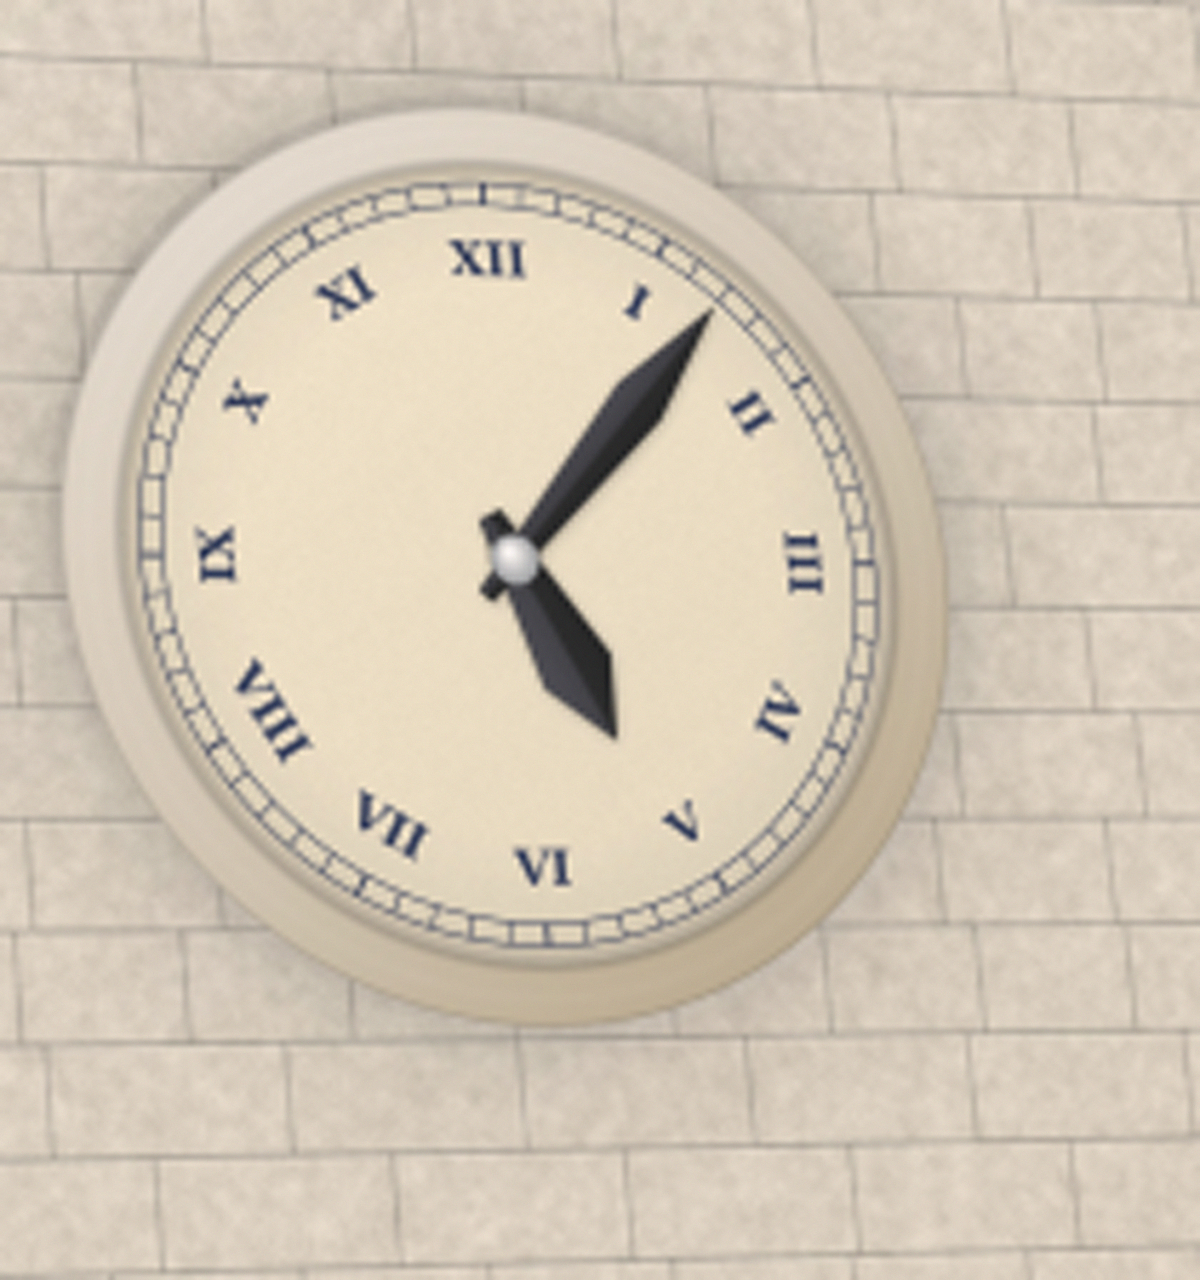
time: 5:07
